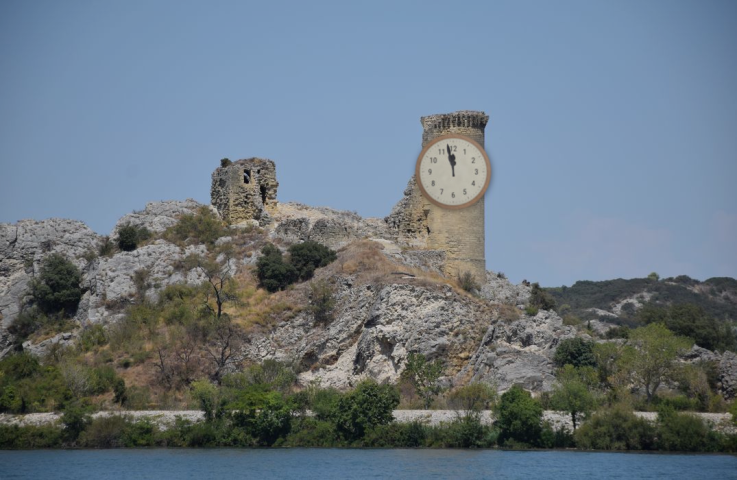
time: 11:58
